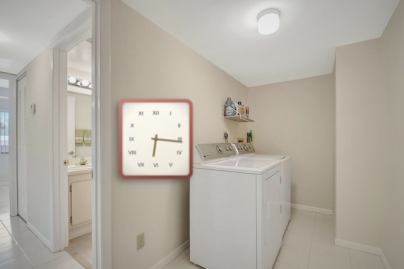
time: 6:16
